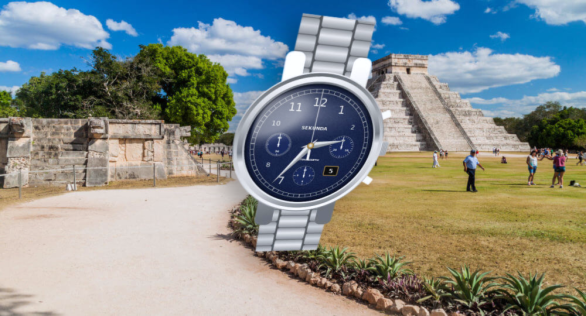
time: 2:36
